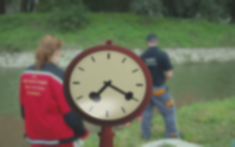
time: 7:20
